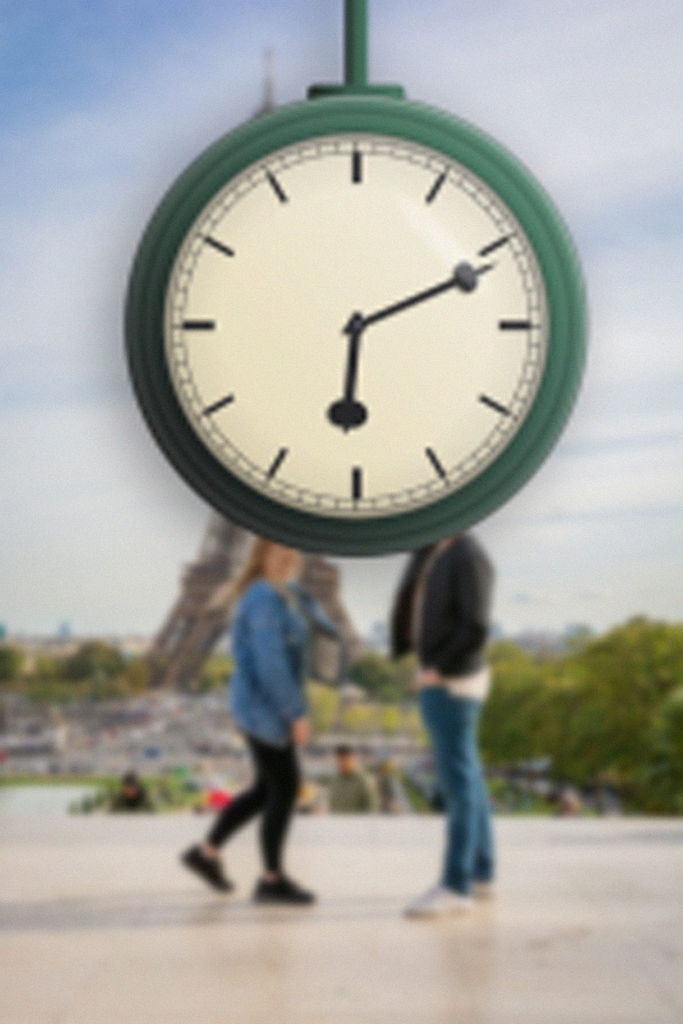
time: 6:11
